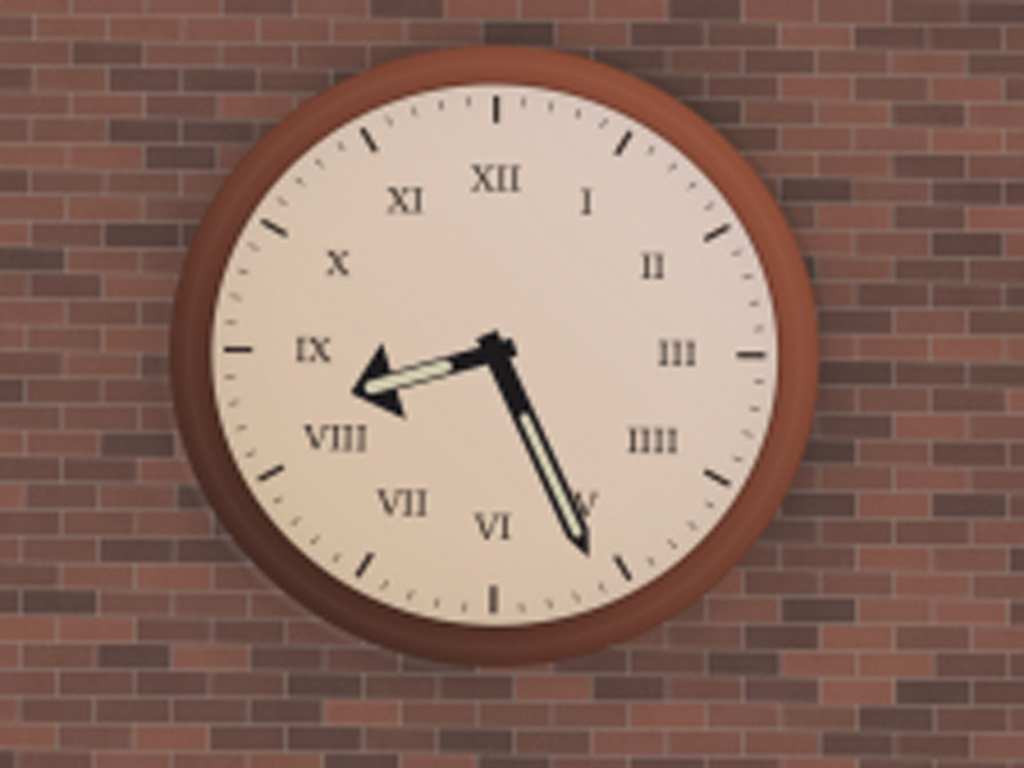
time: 8:26
